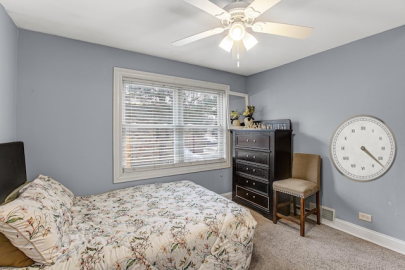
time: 4:22
